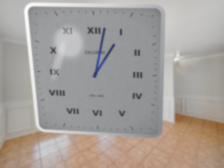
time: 1:02
